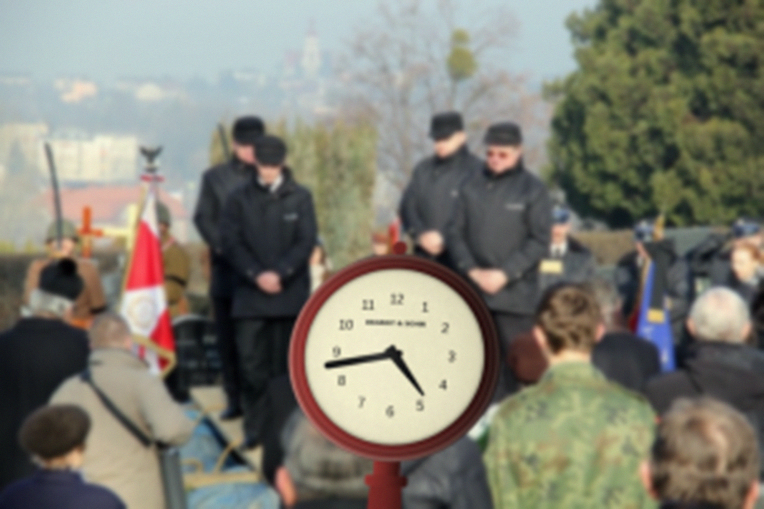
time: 4:43
